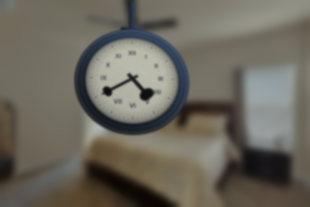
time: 4:40
